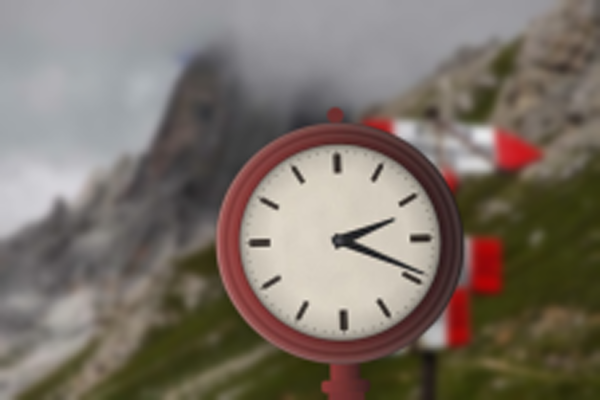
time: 2:19
